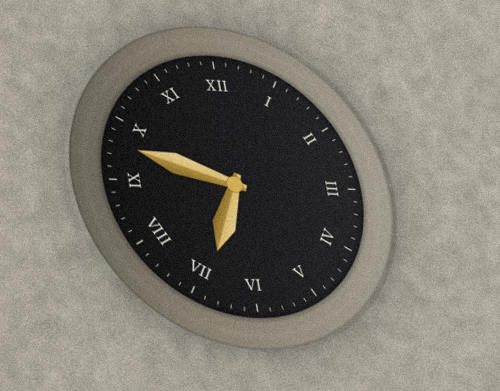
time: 6:48
